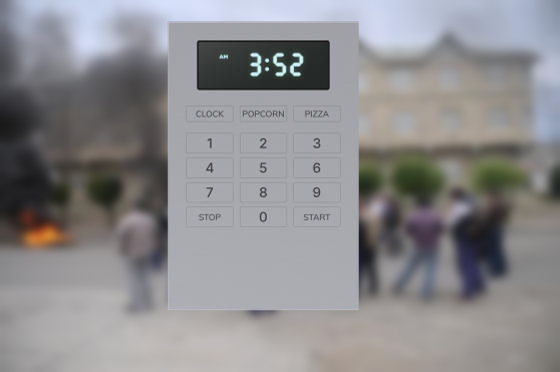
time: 3:52
